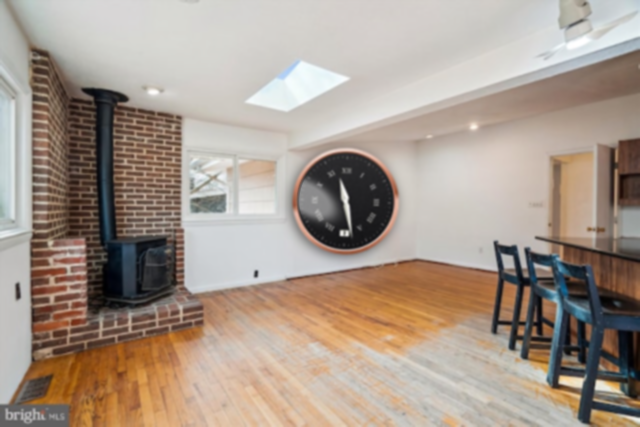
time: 11:28
